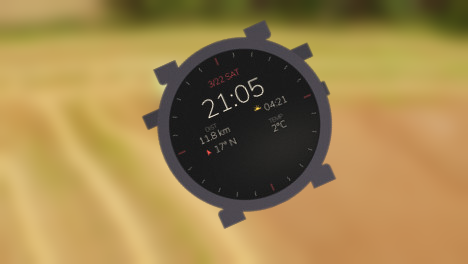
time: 21:05
